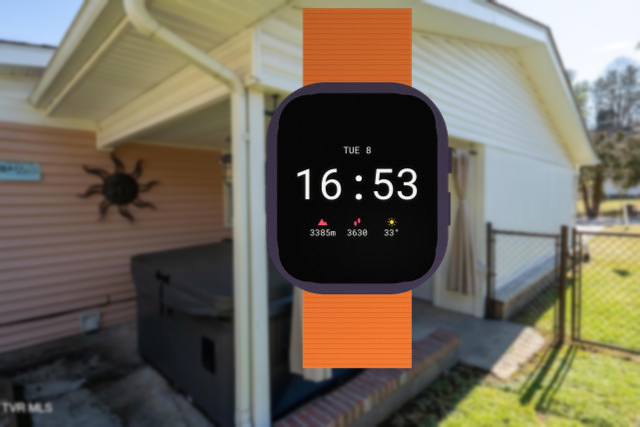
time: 16:53
